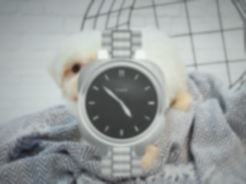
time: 4:52
